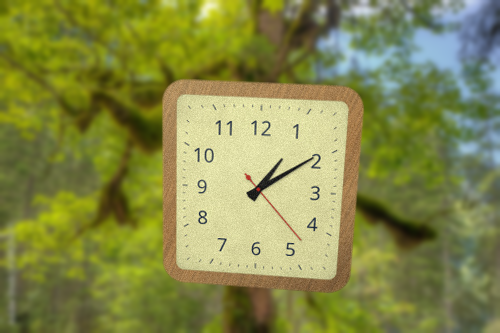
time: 1:09:23
